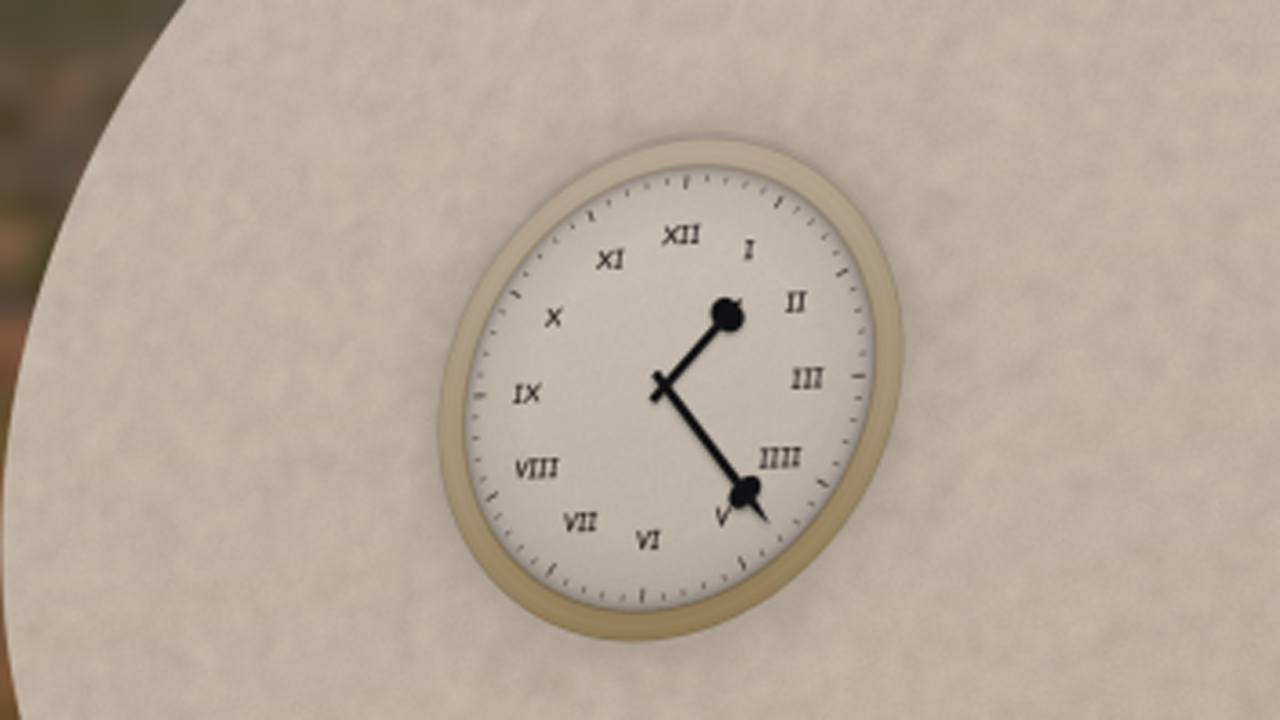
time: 1:23
